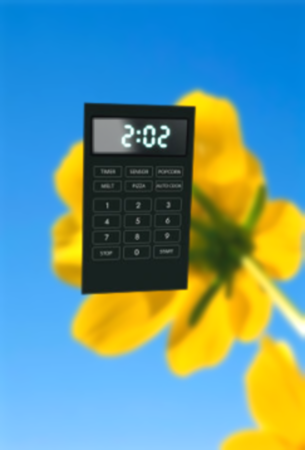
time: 2:02
